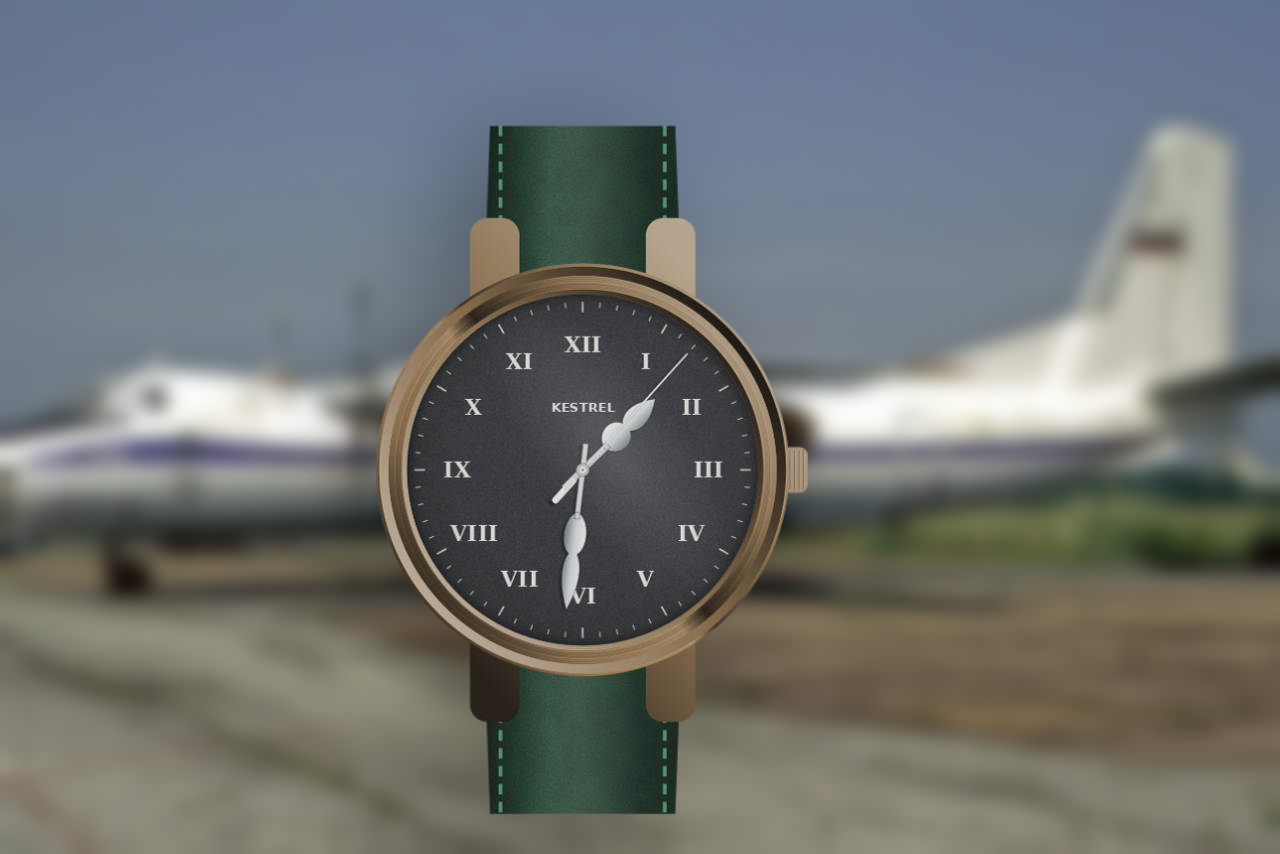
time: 1:31:07
